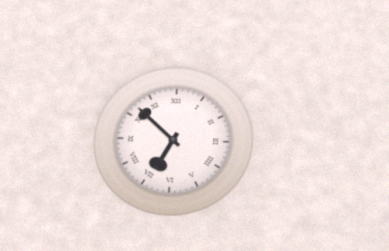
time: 6:52
